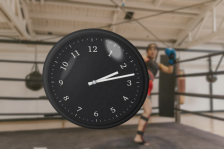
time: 2:13
